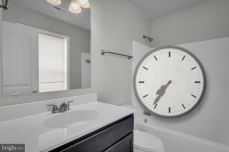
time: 7:36
